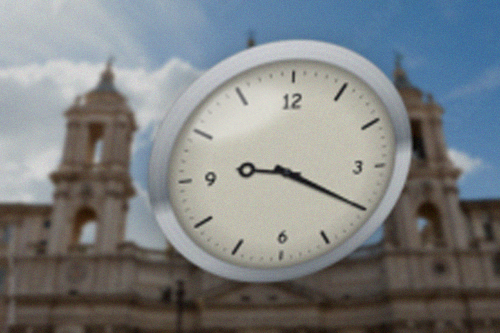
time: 9:20
